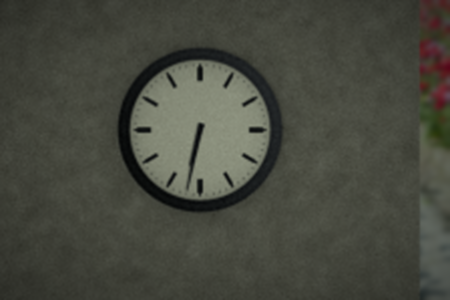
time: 6:32
